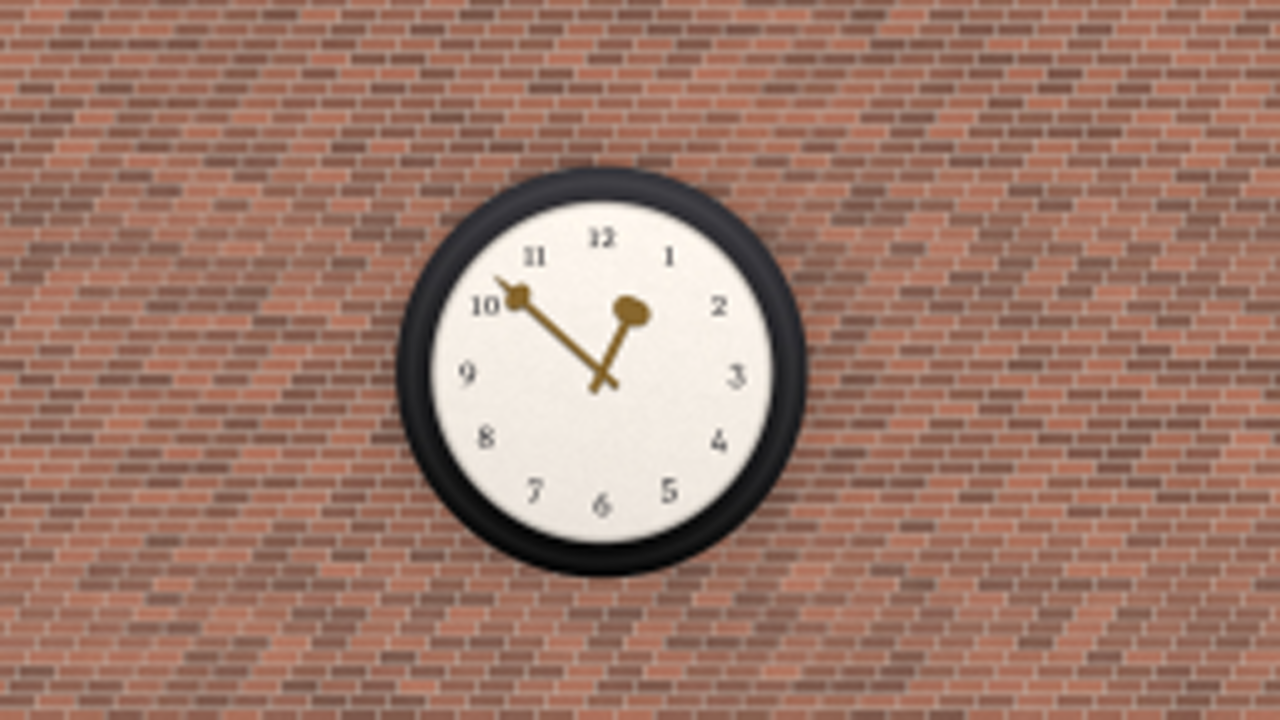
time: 12:52
